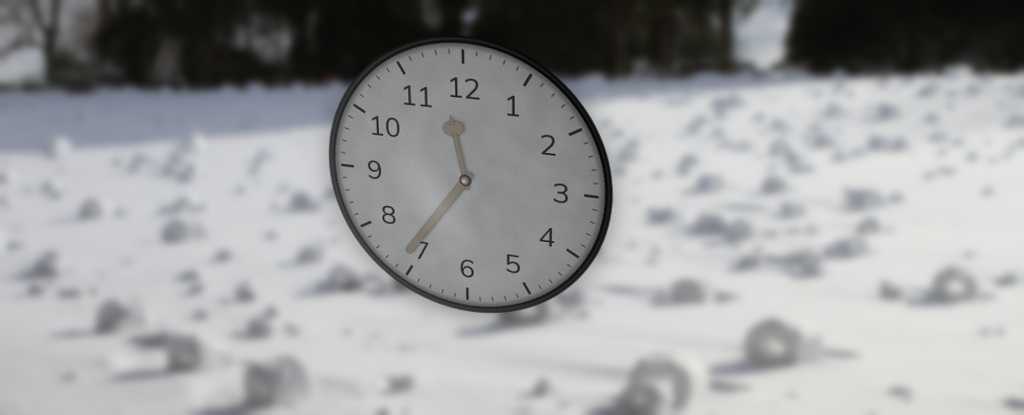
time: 11:36
